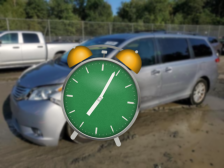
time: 7:04
